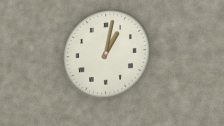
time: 1:02
